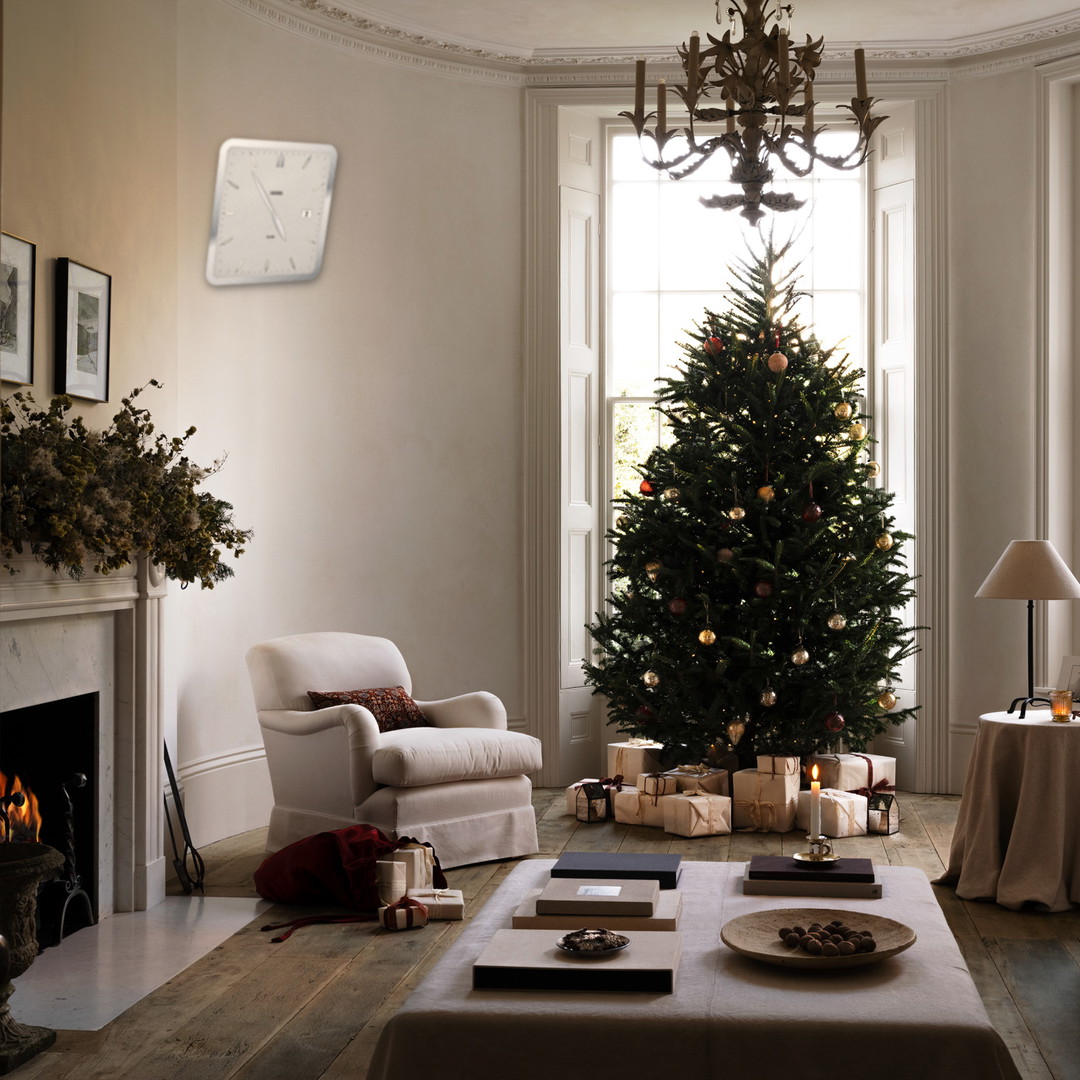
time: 4:54
